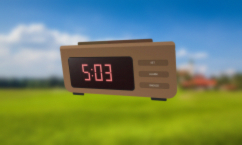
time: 5:03
